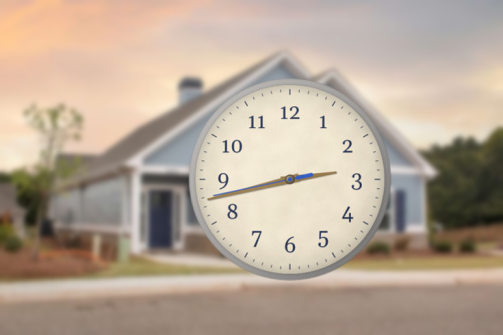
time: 2:42:43
